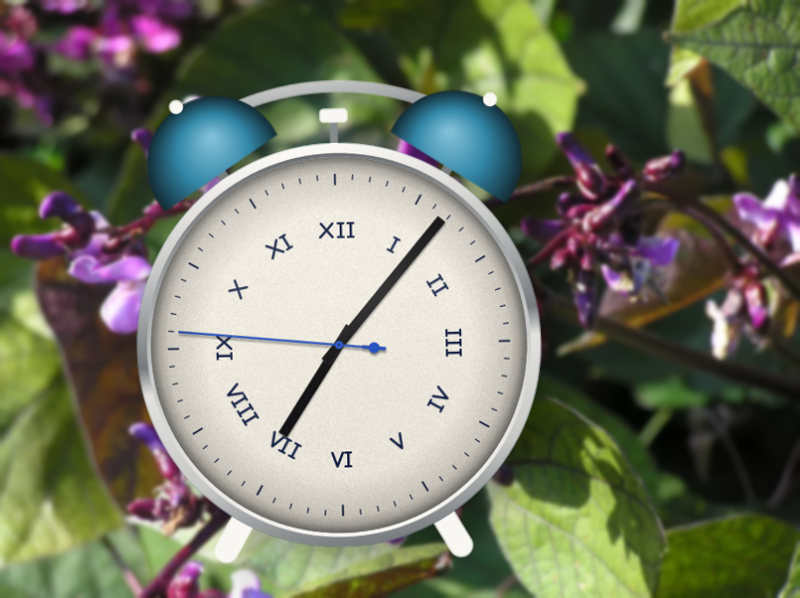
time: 7:06:46
